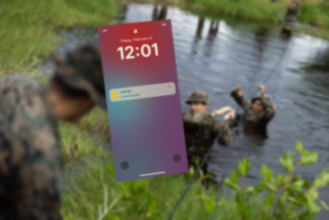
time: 12:01
